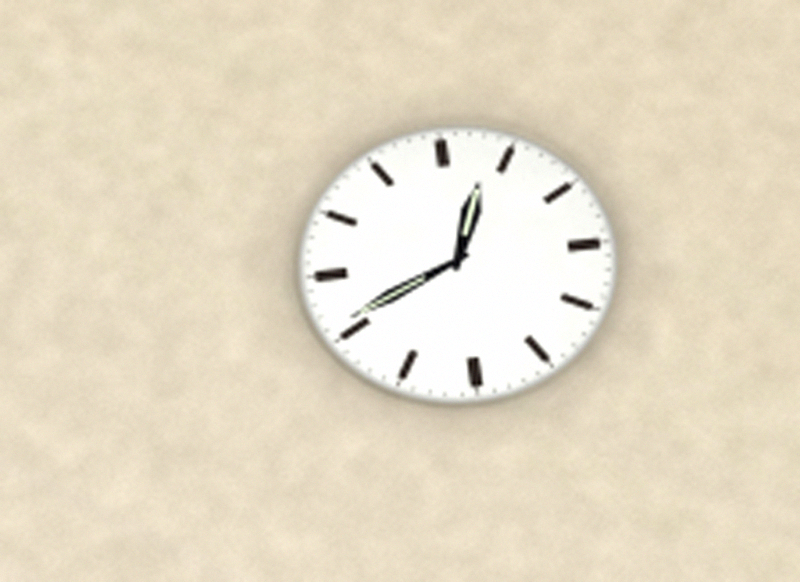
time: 12:41
